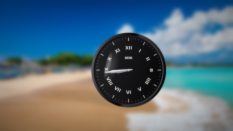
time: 8:44
